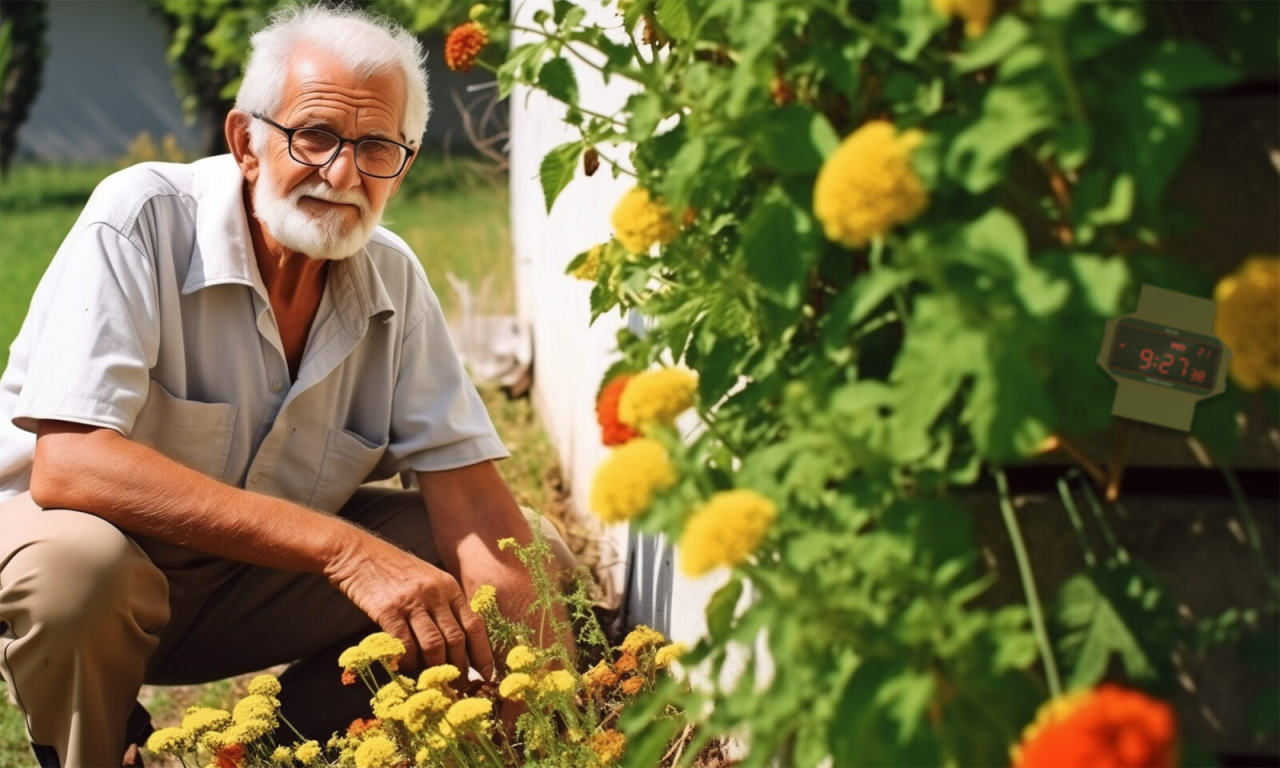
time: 9:27
